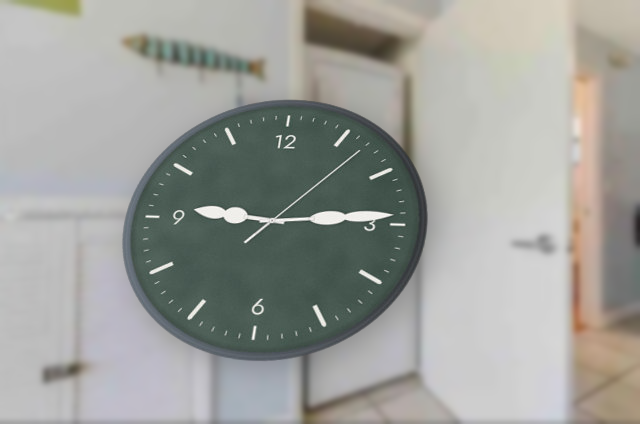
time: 9:14:07
